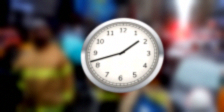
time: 1:42
